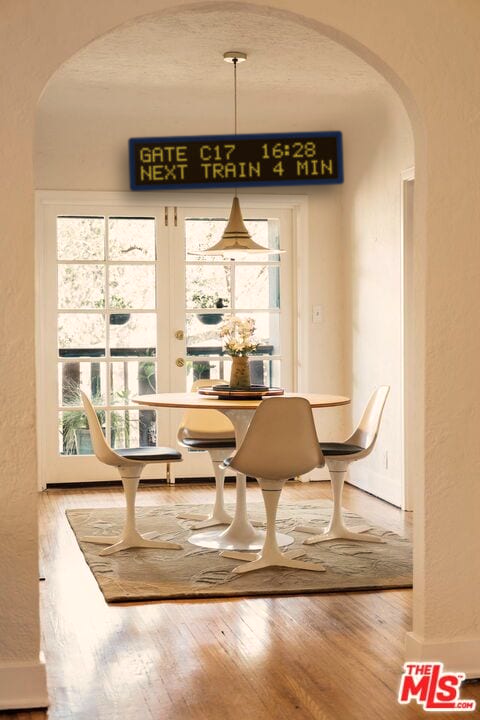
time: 16:28
